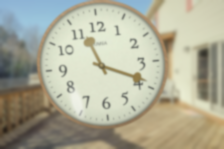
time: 11:19
